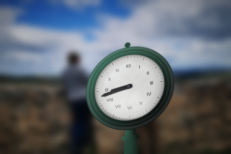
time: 8:43
